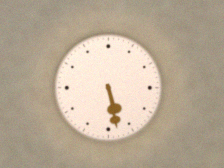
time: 5:28
